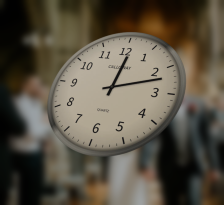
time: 12:12
